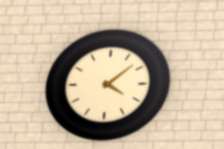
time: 4:08
